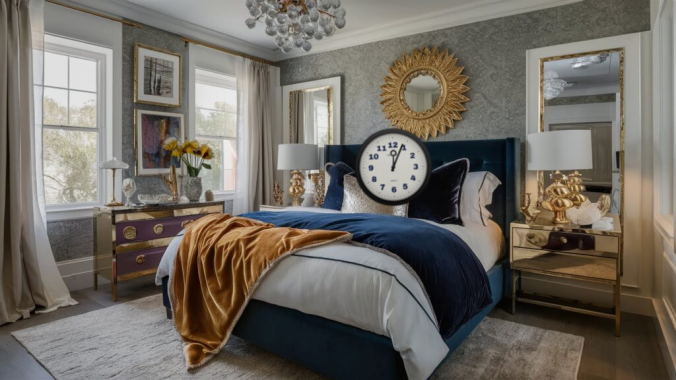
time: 12:04
